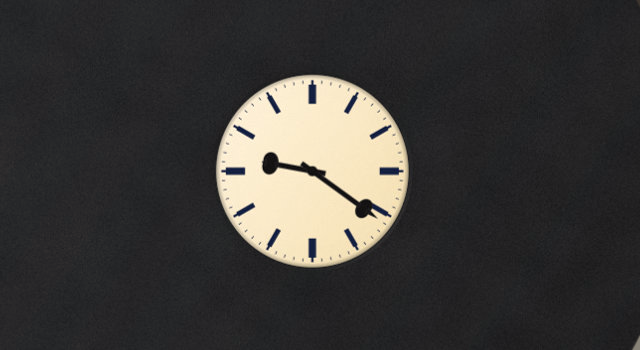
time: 9:21
